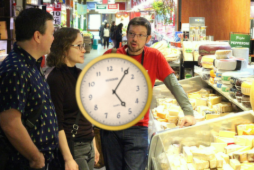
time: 5:07
